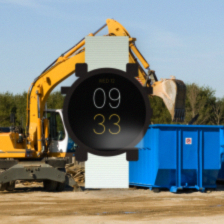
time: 9:33
